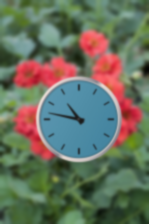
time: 10:47
